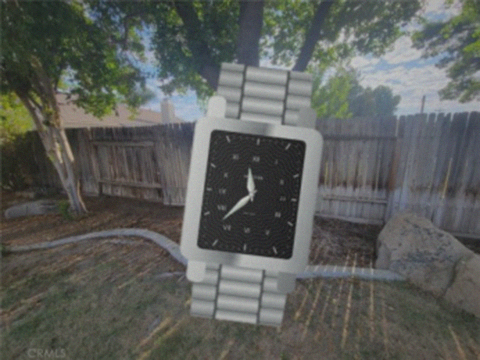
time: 11:37
